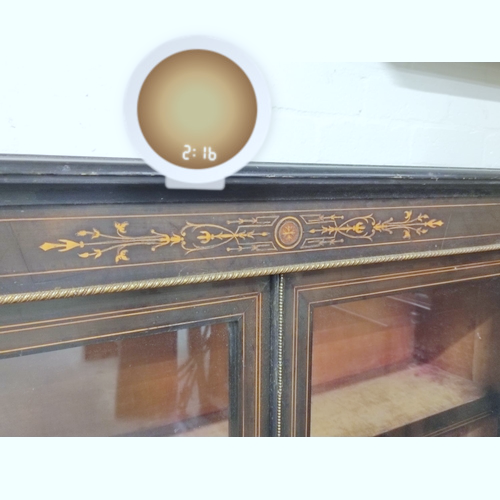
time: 2:16
